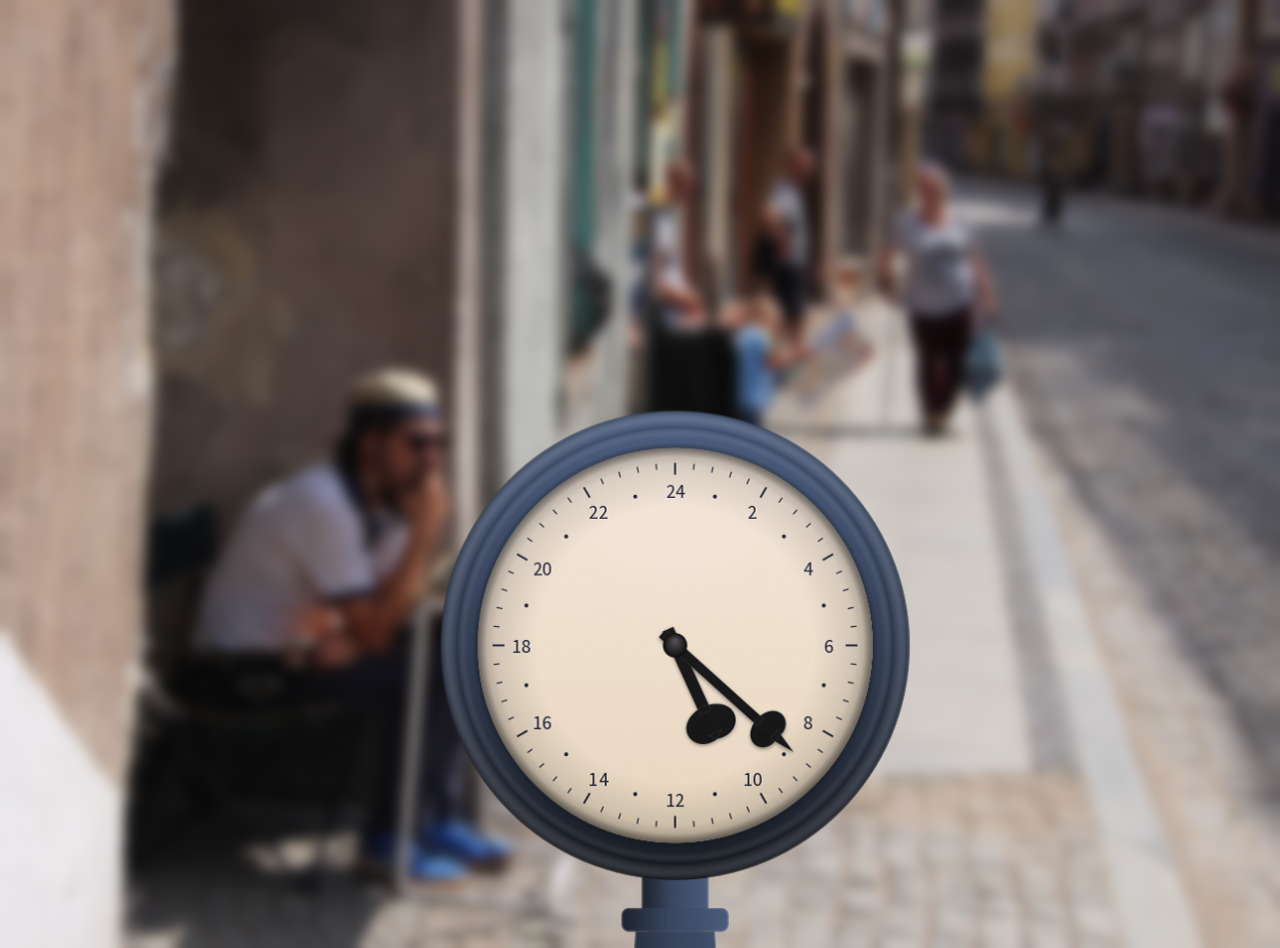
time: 10:22
